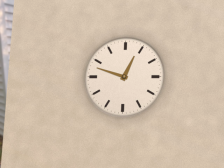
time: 12:48
